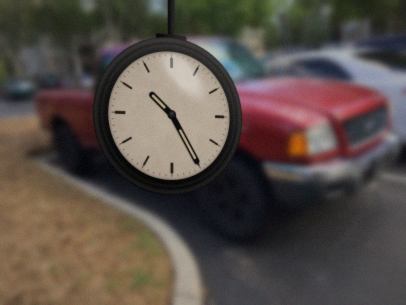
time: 10:25
